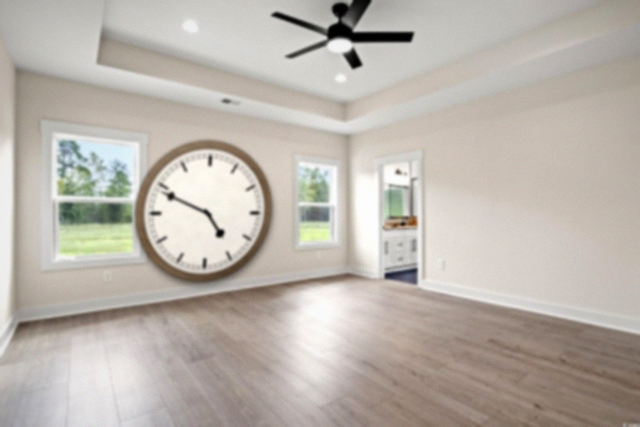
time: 4:49
